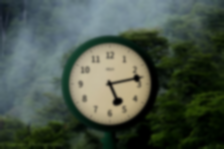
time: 5:13
